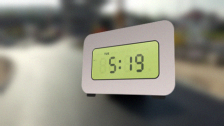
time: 5:19
